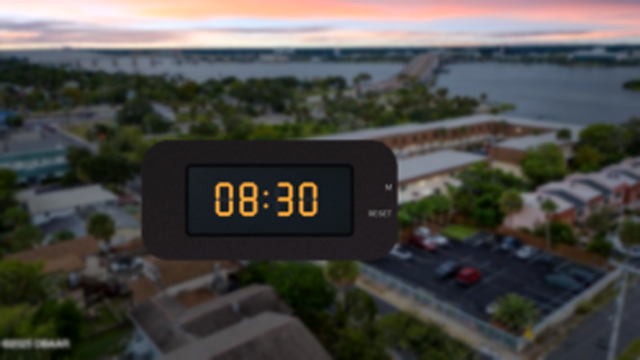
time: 8:30
